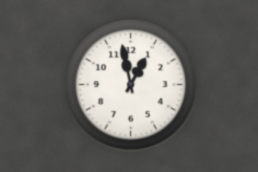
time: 12:58
